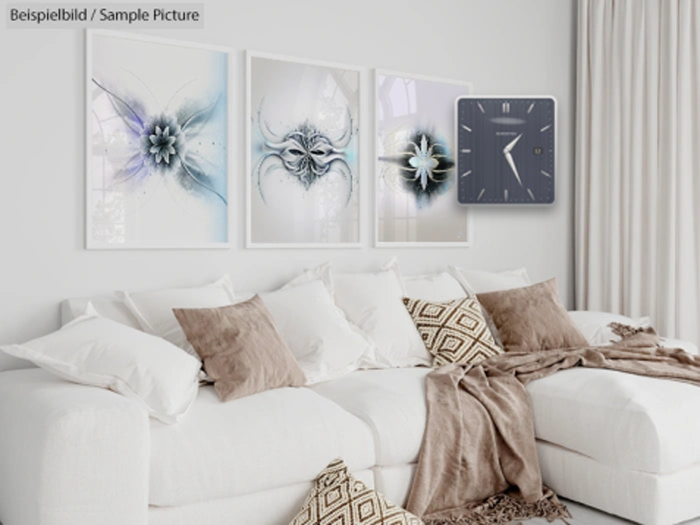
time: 1:26
